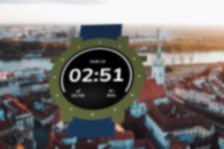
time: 2:51
